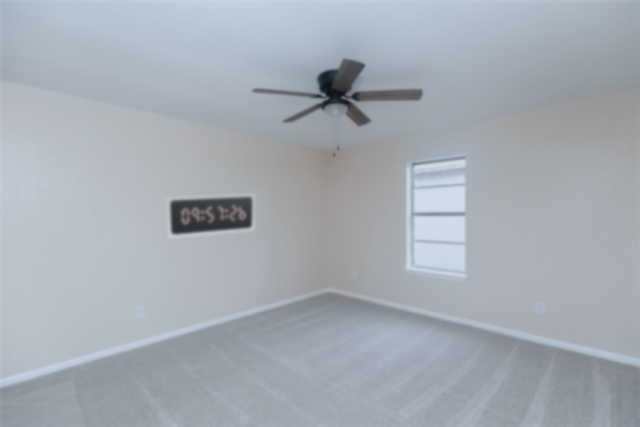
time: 9:57:26
